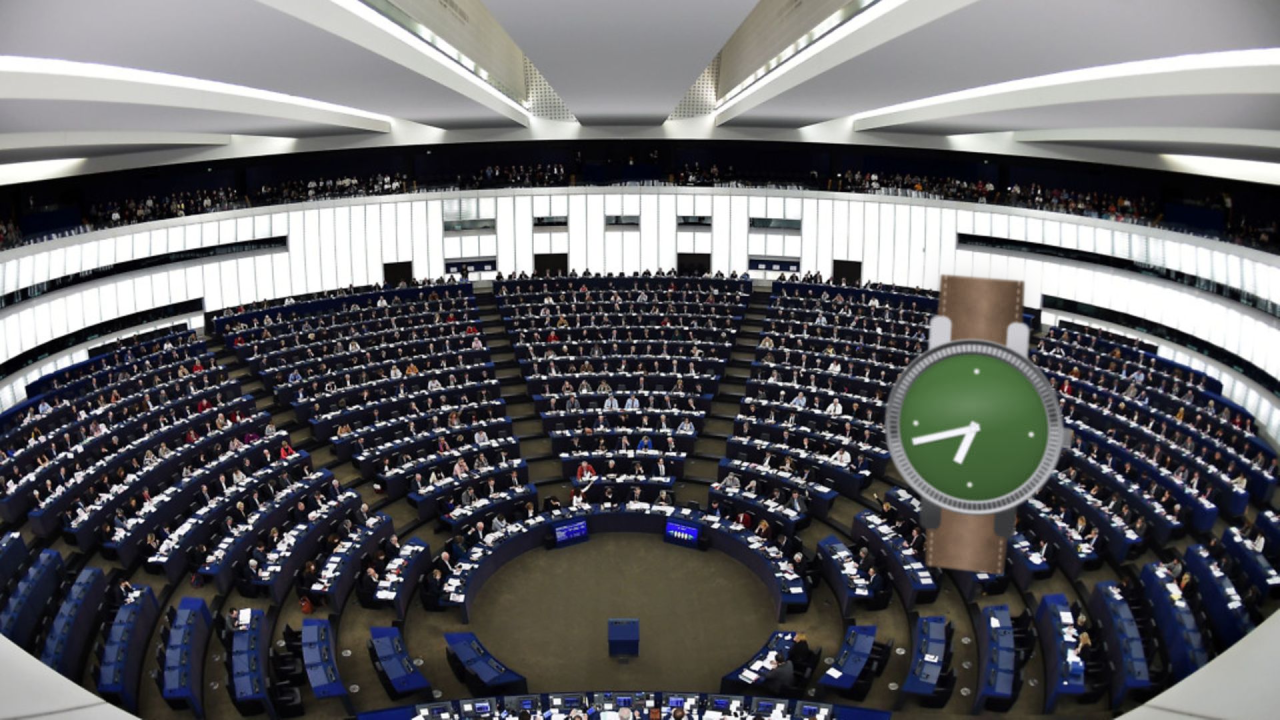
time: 6:42
